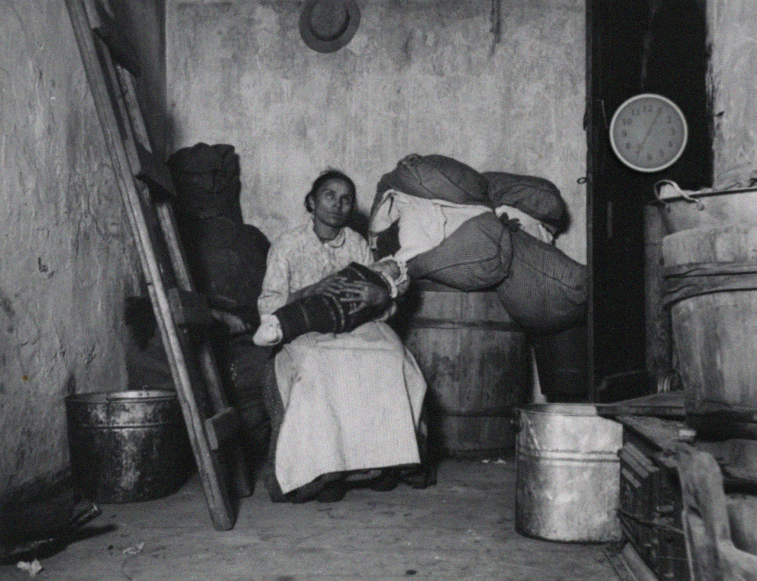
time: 7:05
